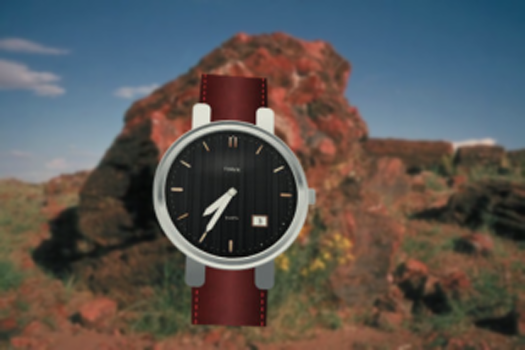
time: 7:35
